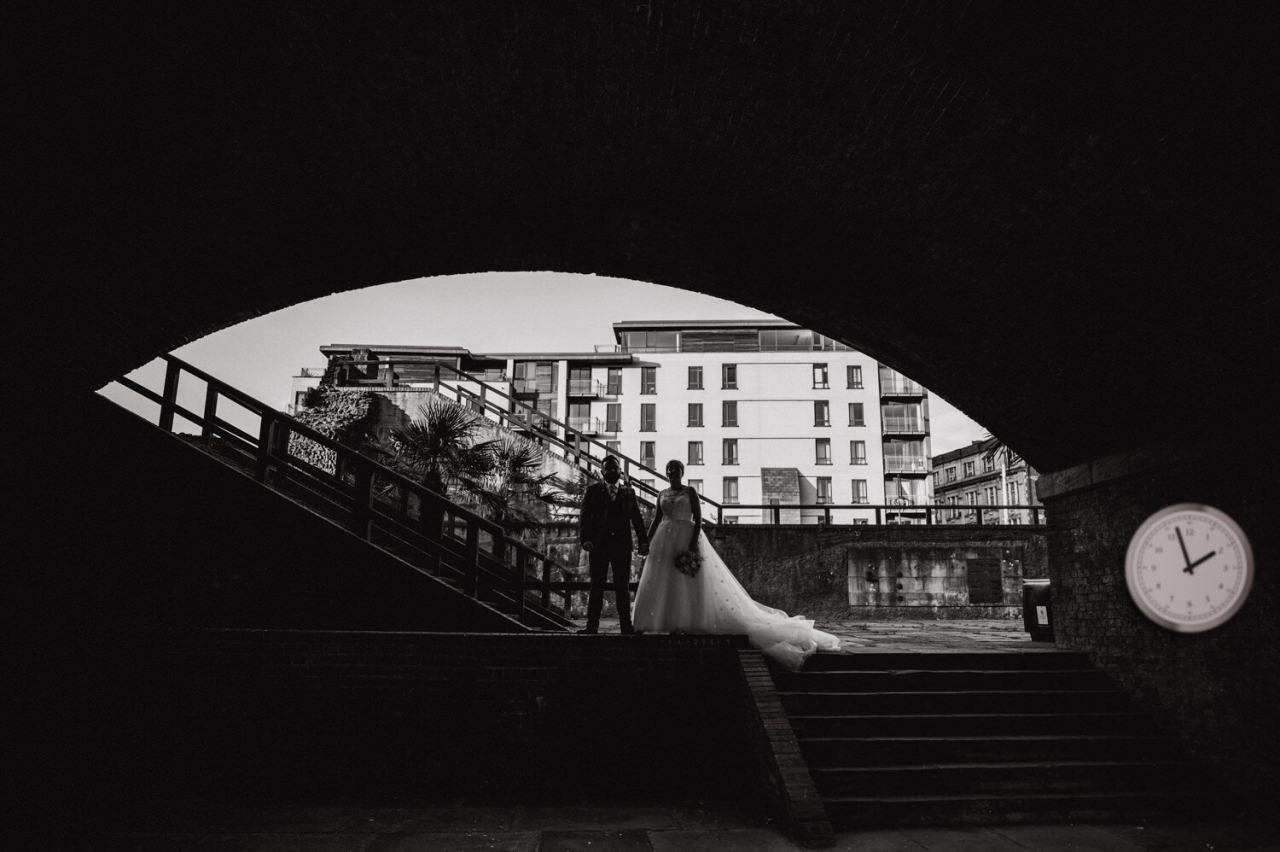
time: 1:57
